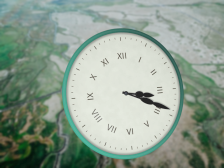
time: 3:19
